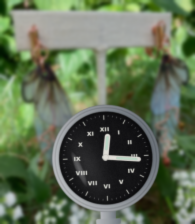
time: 12:16
